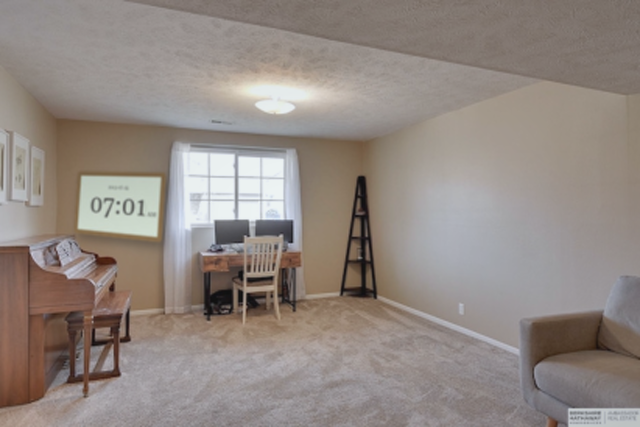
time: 7:01
